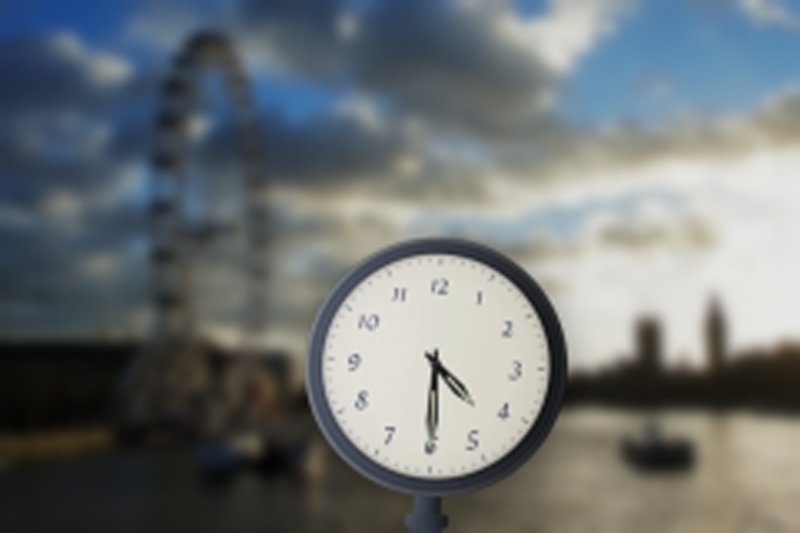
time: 4:30
